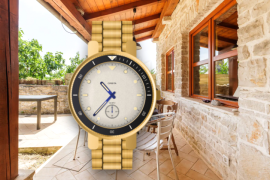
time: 10:37
